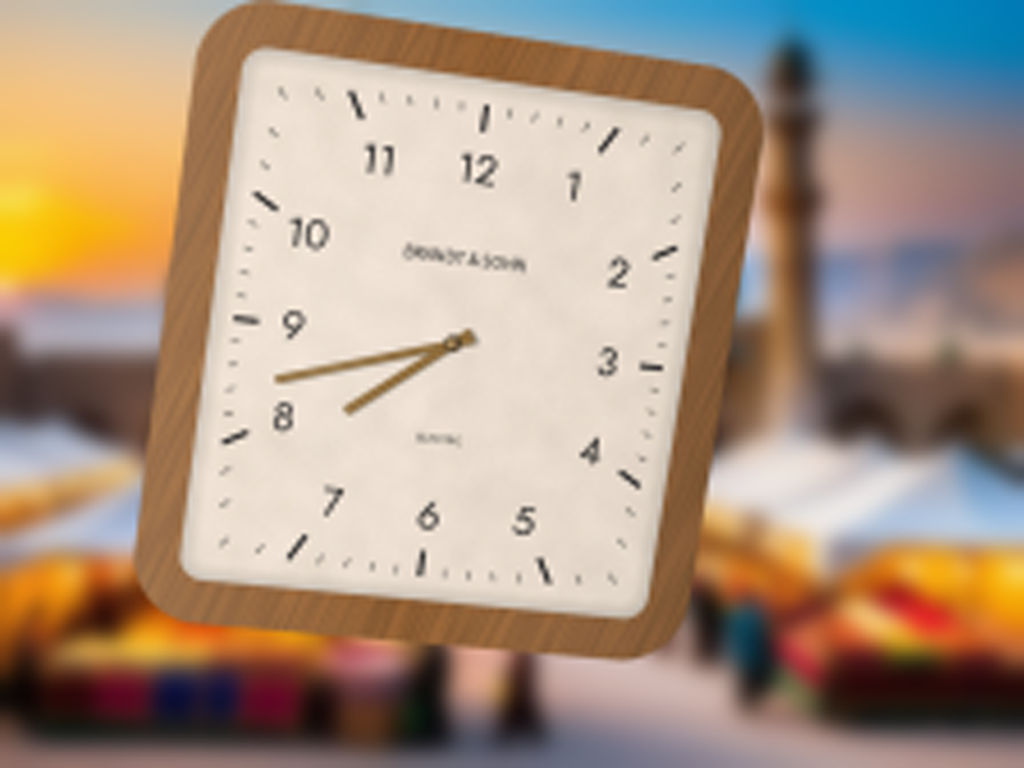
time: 7:42
